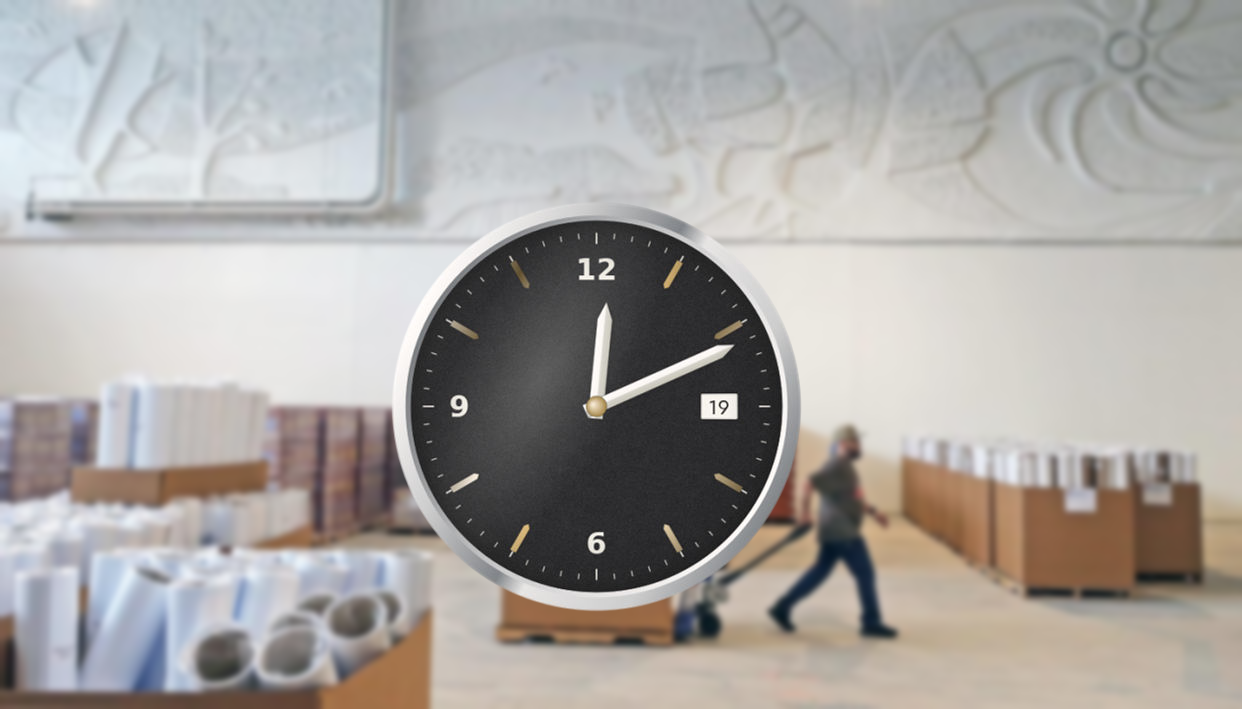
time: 12:11
